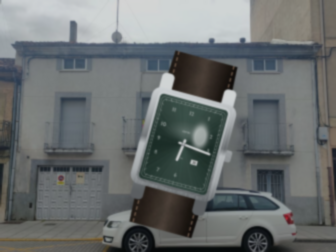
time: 6:16
